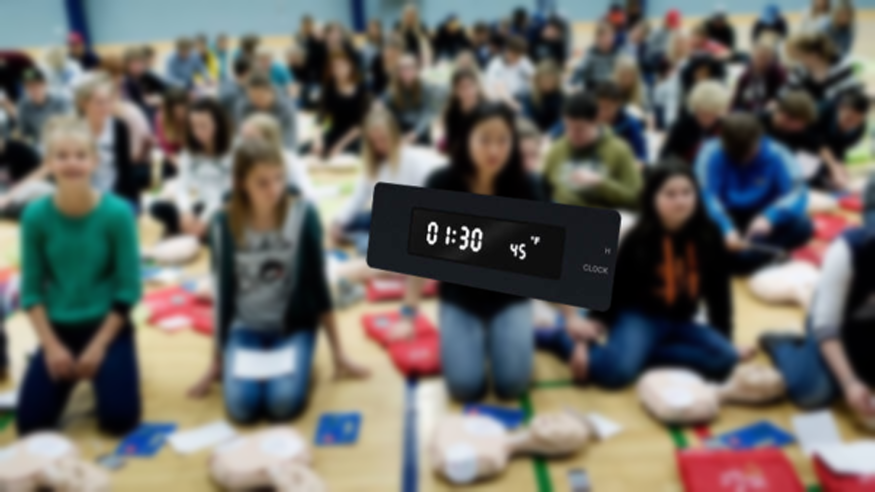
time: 1:30
